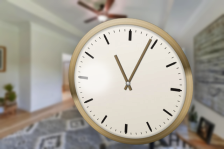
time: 11:04
